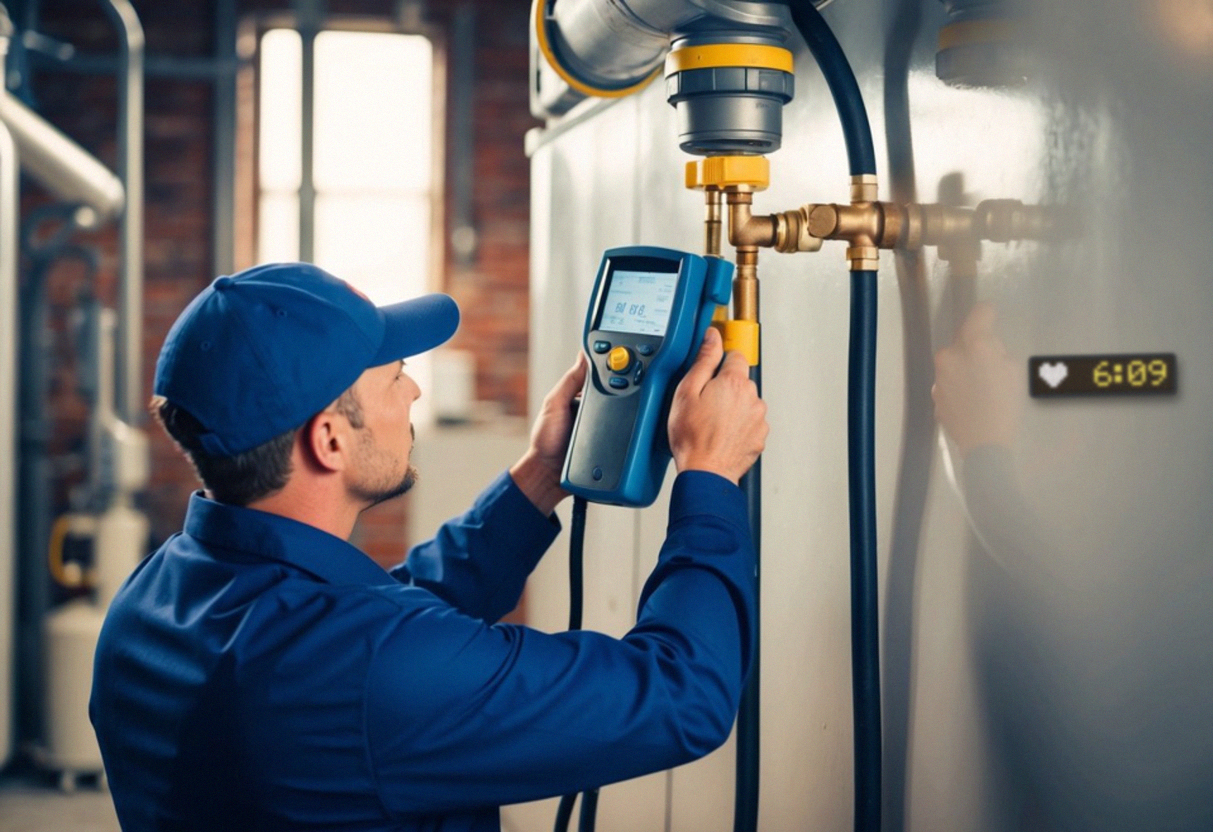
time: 6:09
